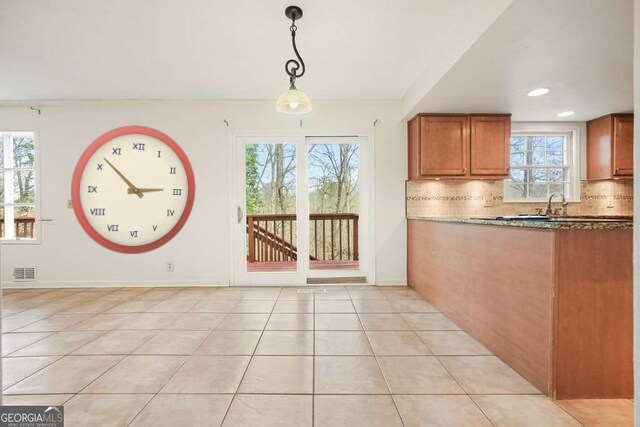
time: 2:52
